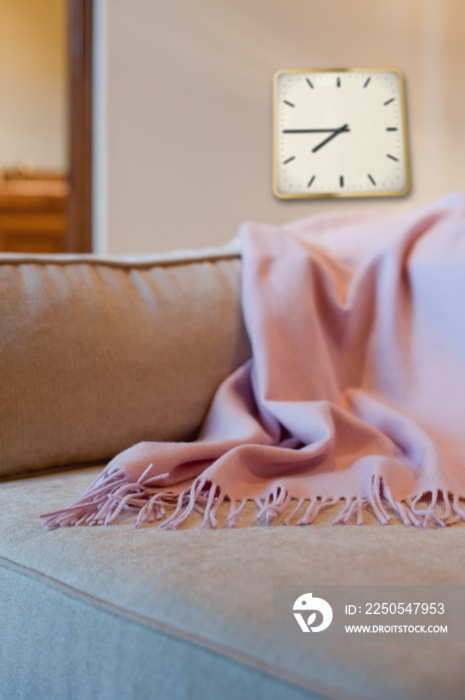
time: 7:45
